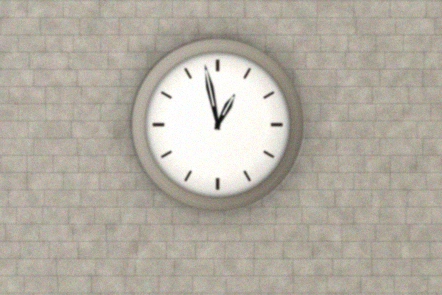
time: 12:58
